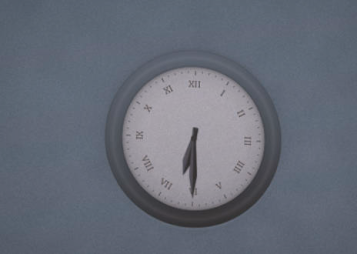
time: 6:30
